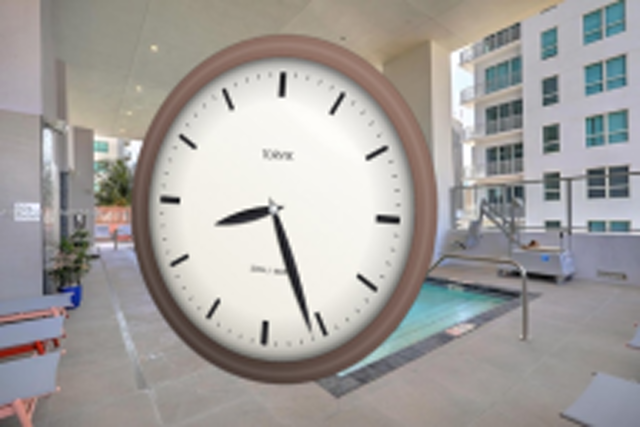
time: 8:26
